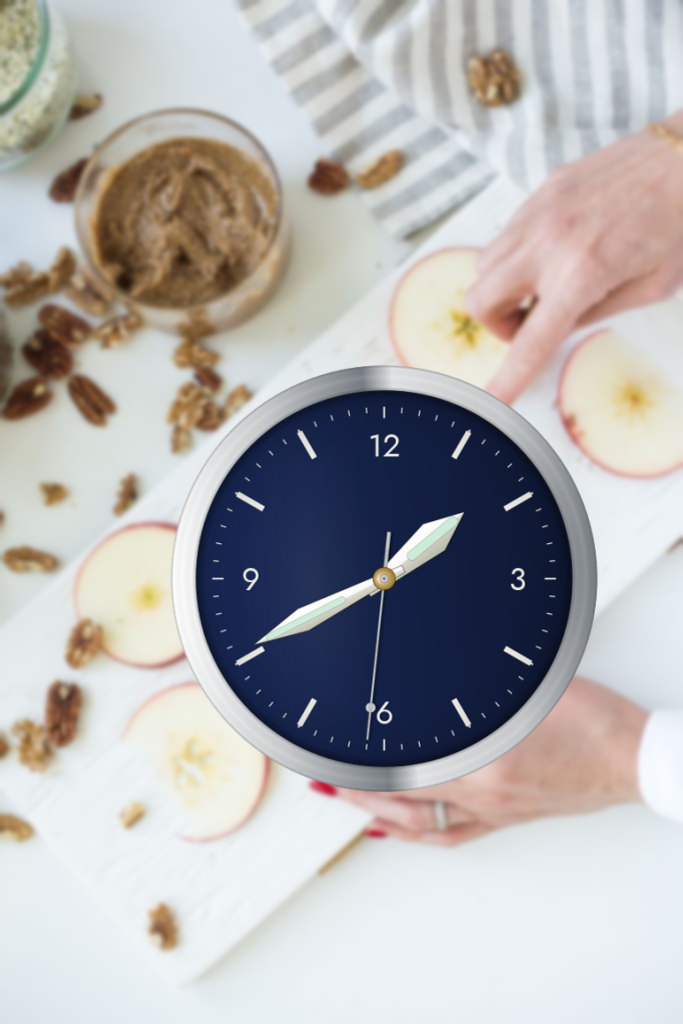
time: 1:40:31
